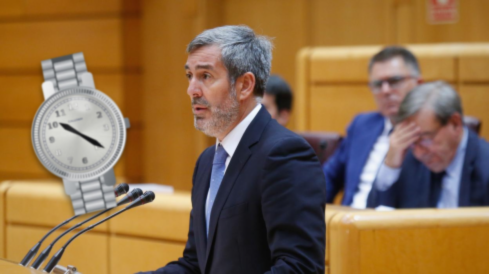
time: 10:22
